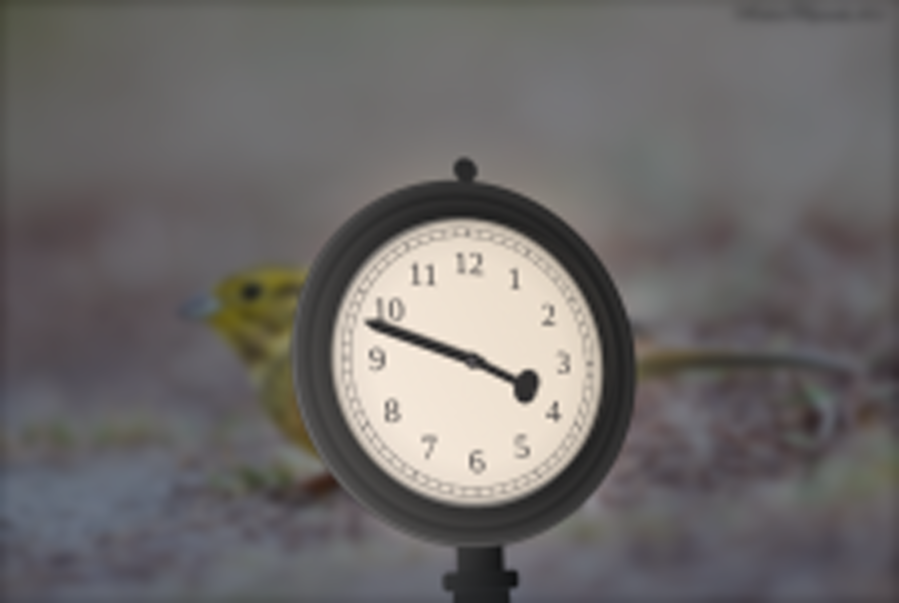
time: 3:48
